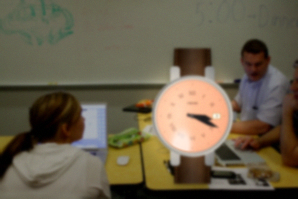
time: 3:19
